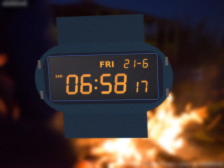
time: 6:58:17
